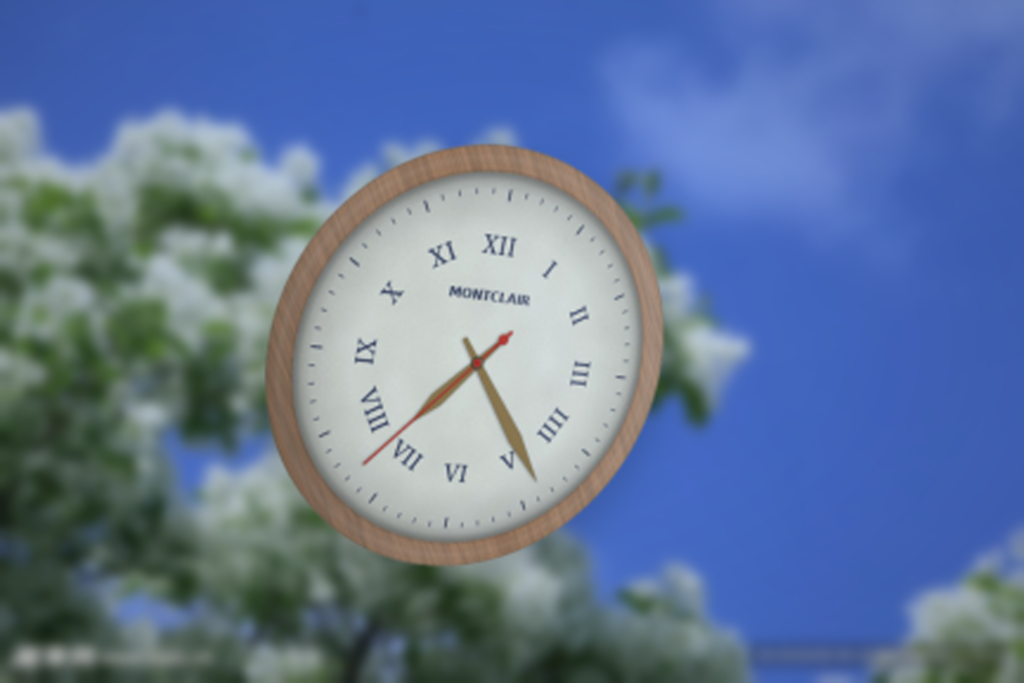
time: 7:23:37
